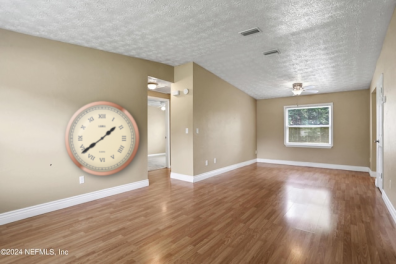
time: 1:39
